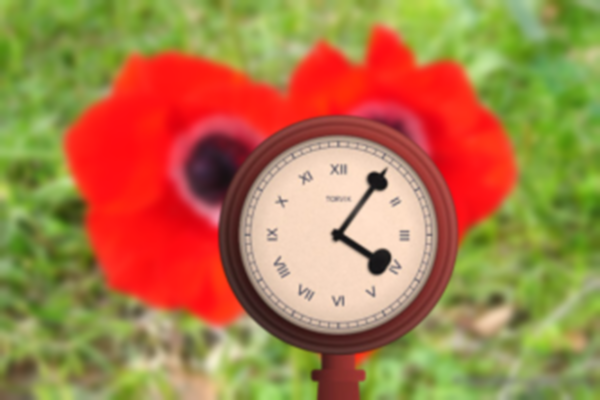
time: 4:06
